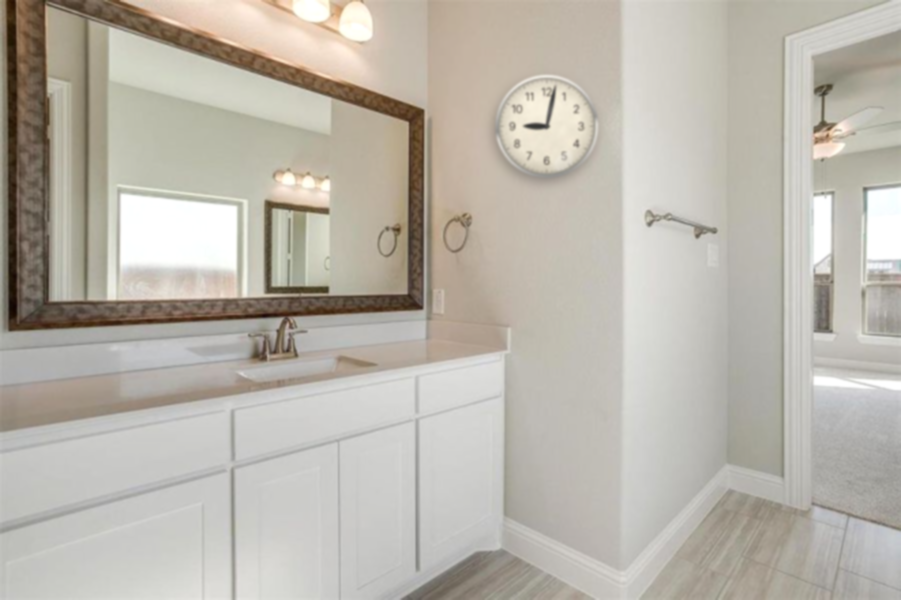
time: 9:02
